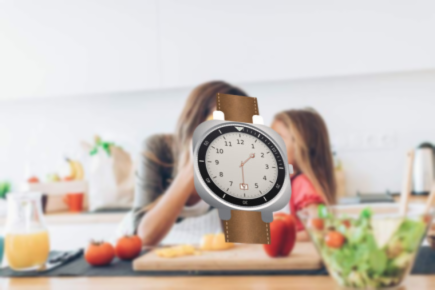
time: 1:30
